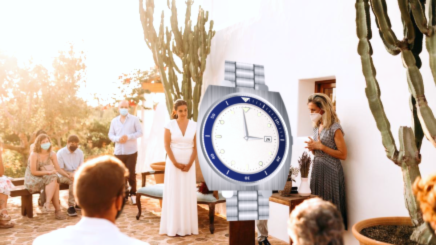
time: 2:59
